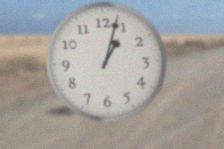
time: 1:03
